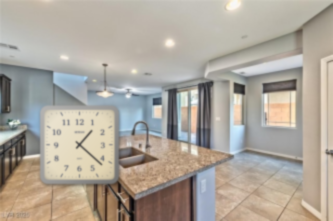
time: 1:22
